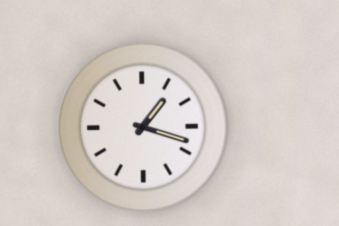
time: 1:18
